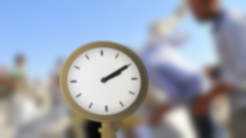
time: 2:10
